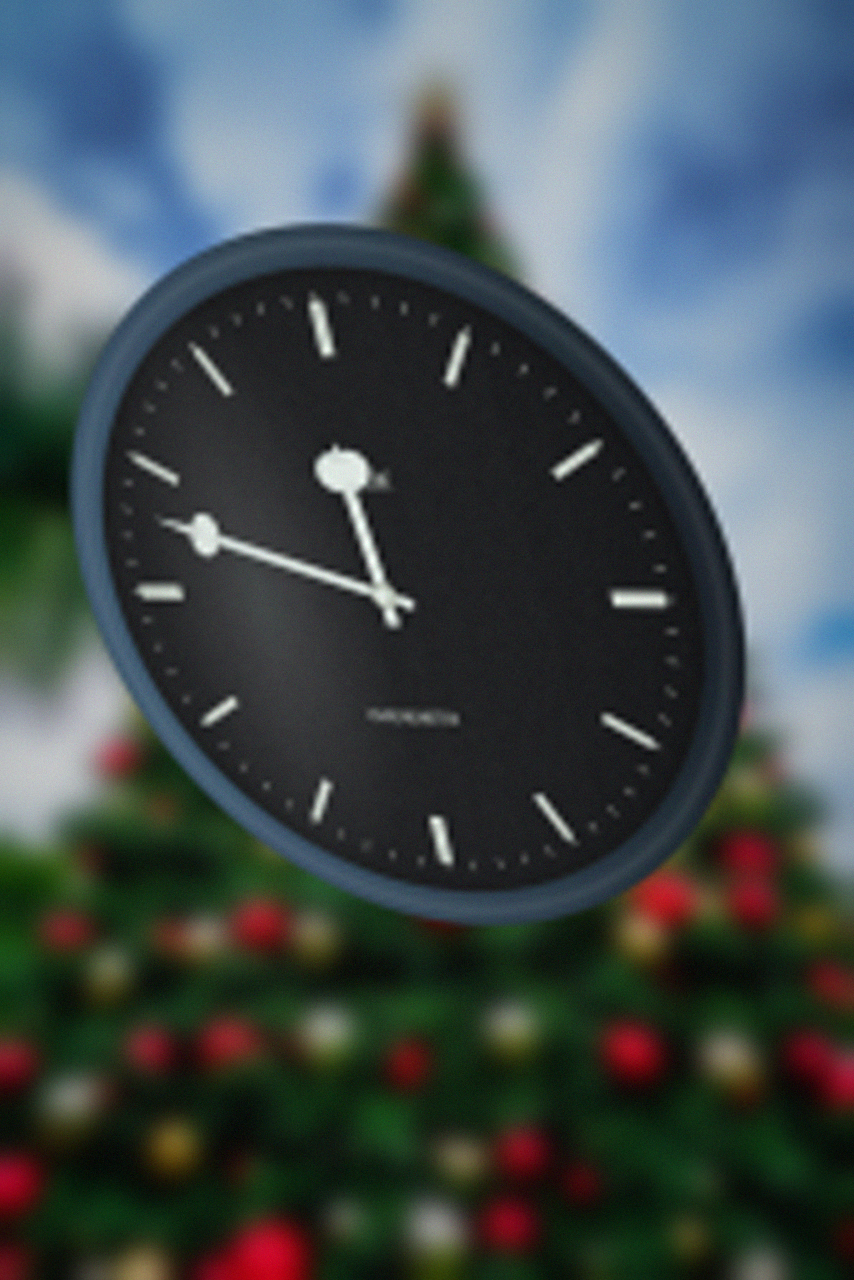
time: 11:48
